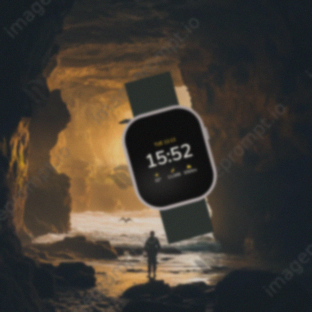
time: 15:52
